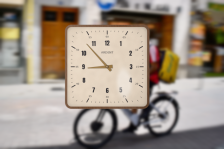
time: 8:53
